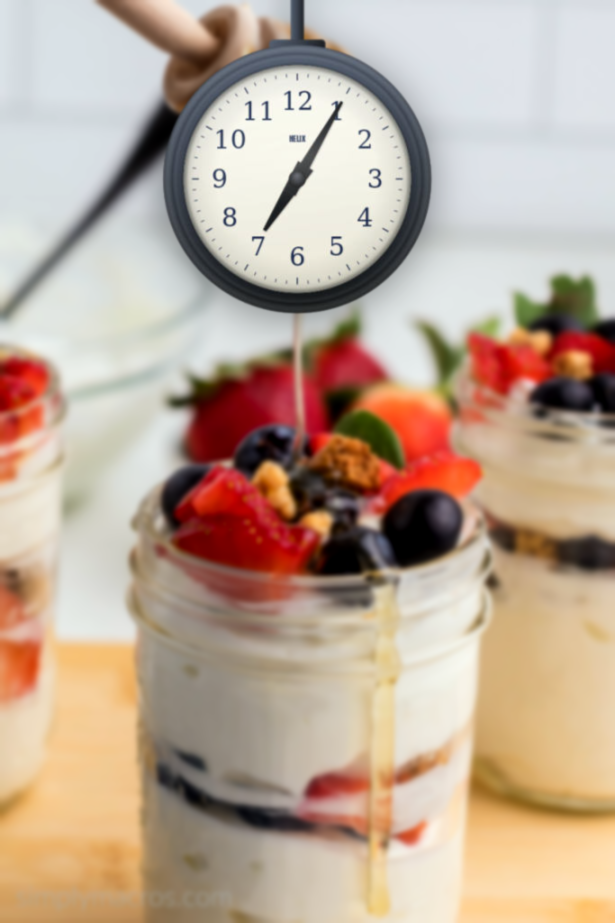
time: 7:05
